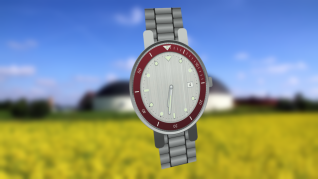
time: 6:32
